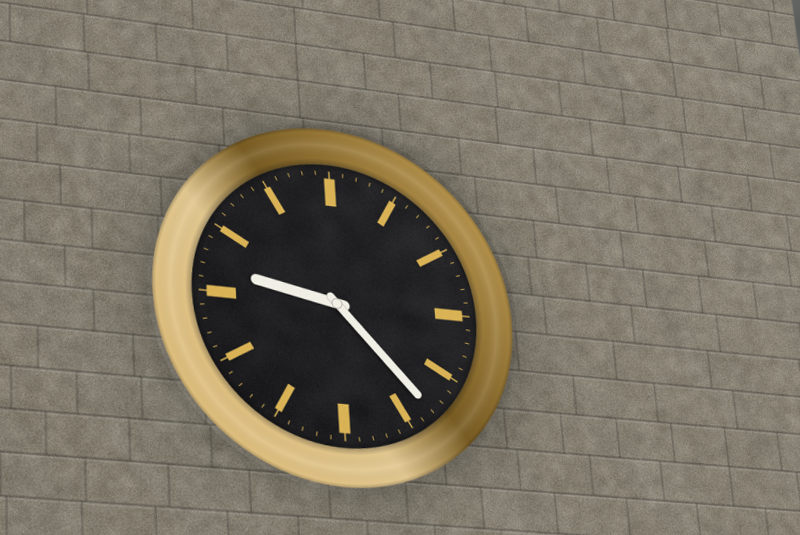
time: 9:23
